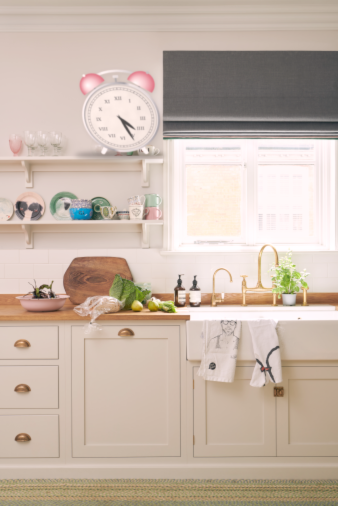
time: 4:26
